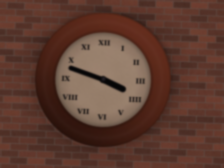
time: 3:48
